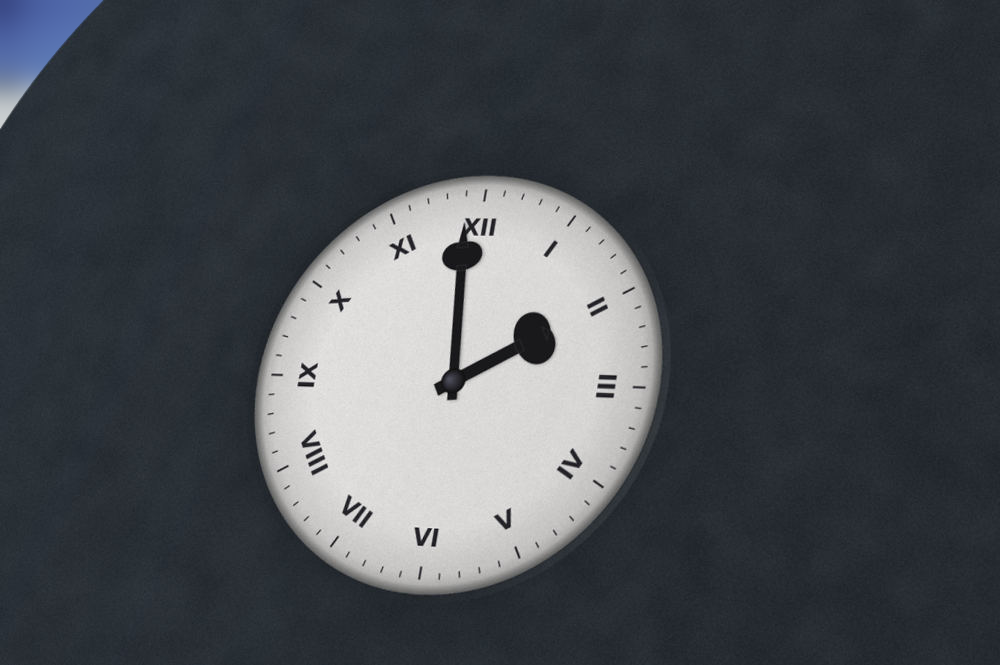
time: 1:59
